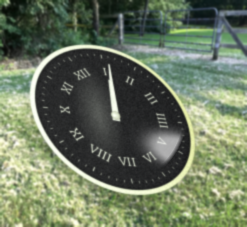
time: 1:06
